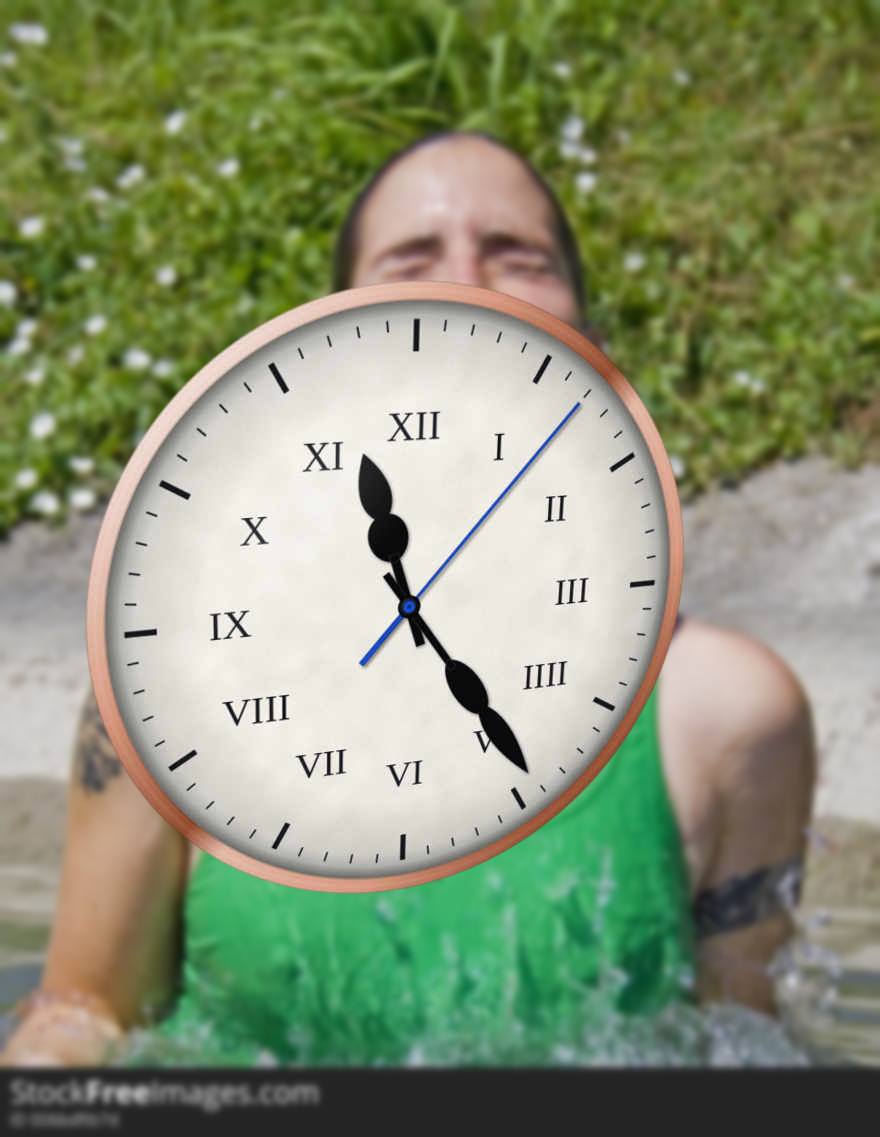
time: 11:24:07
